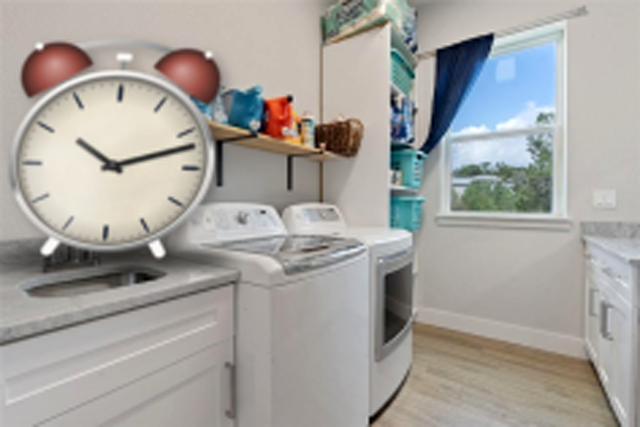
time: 10:12
